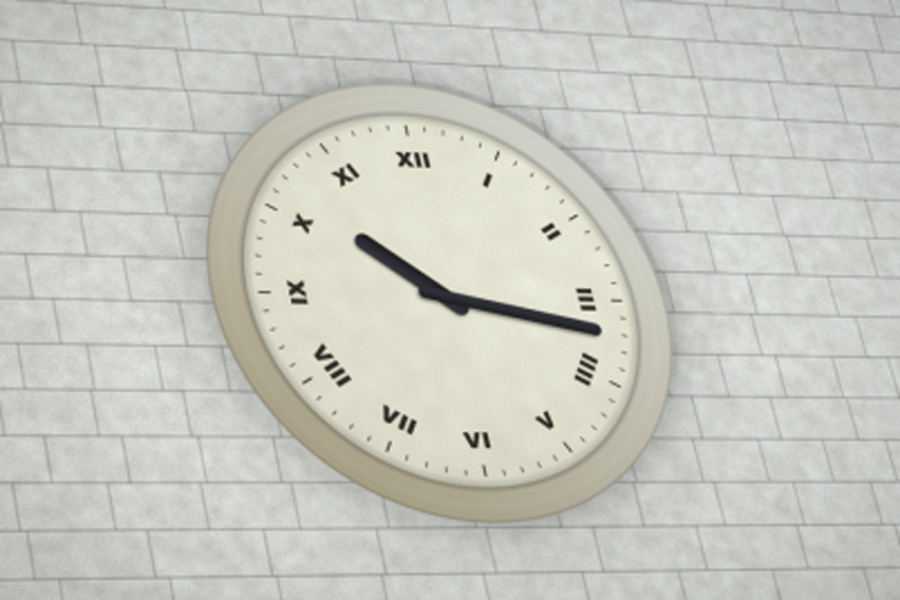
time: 10:17
